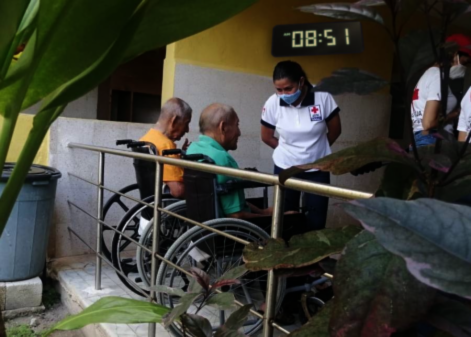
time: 8:51
